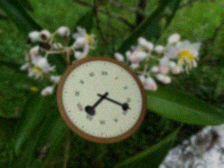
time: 7:18
